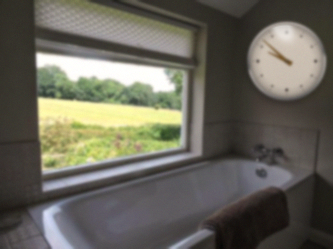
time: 9:52
